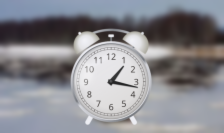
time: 1:17
